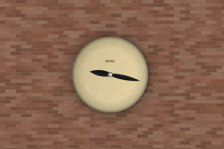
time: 9:17
